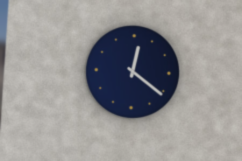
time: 12:21
